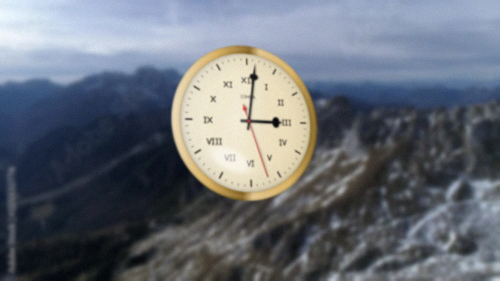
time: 3:01:27
